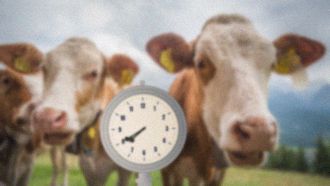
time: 7:40
